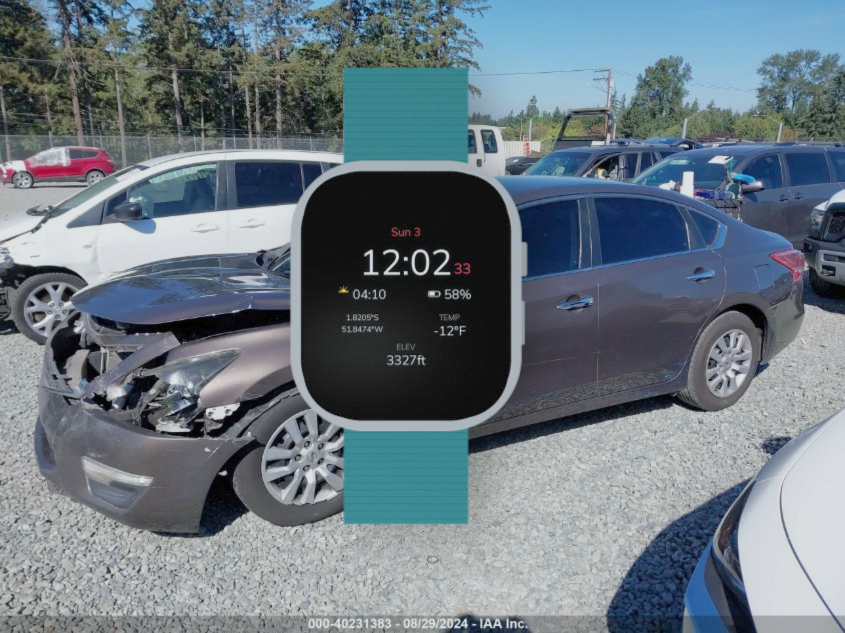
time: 12:02:33
